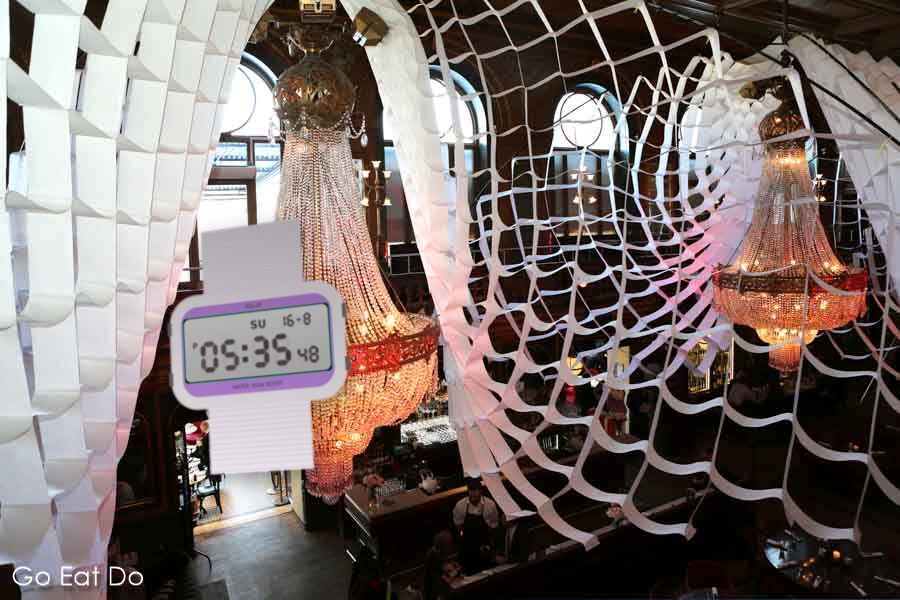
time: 5:35:48
